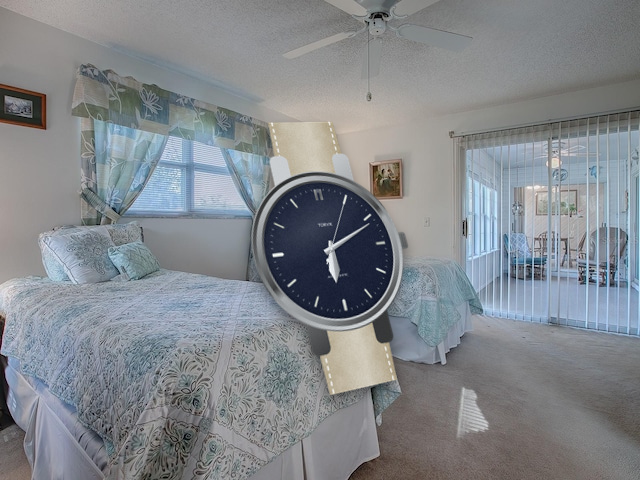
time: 6:11:05
